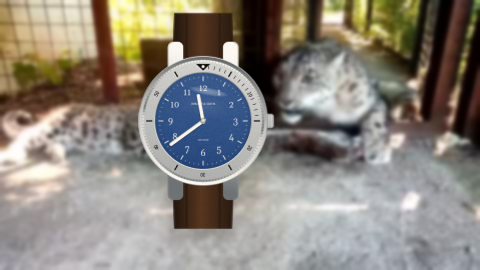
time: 11:39
